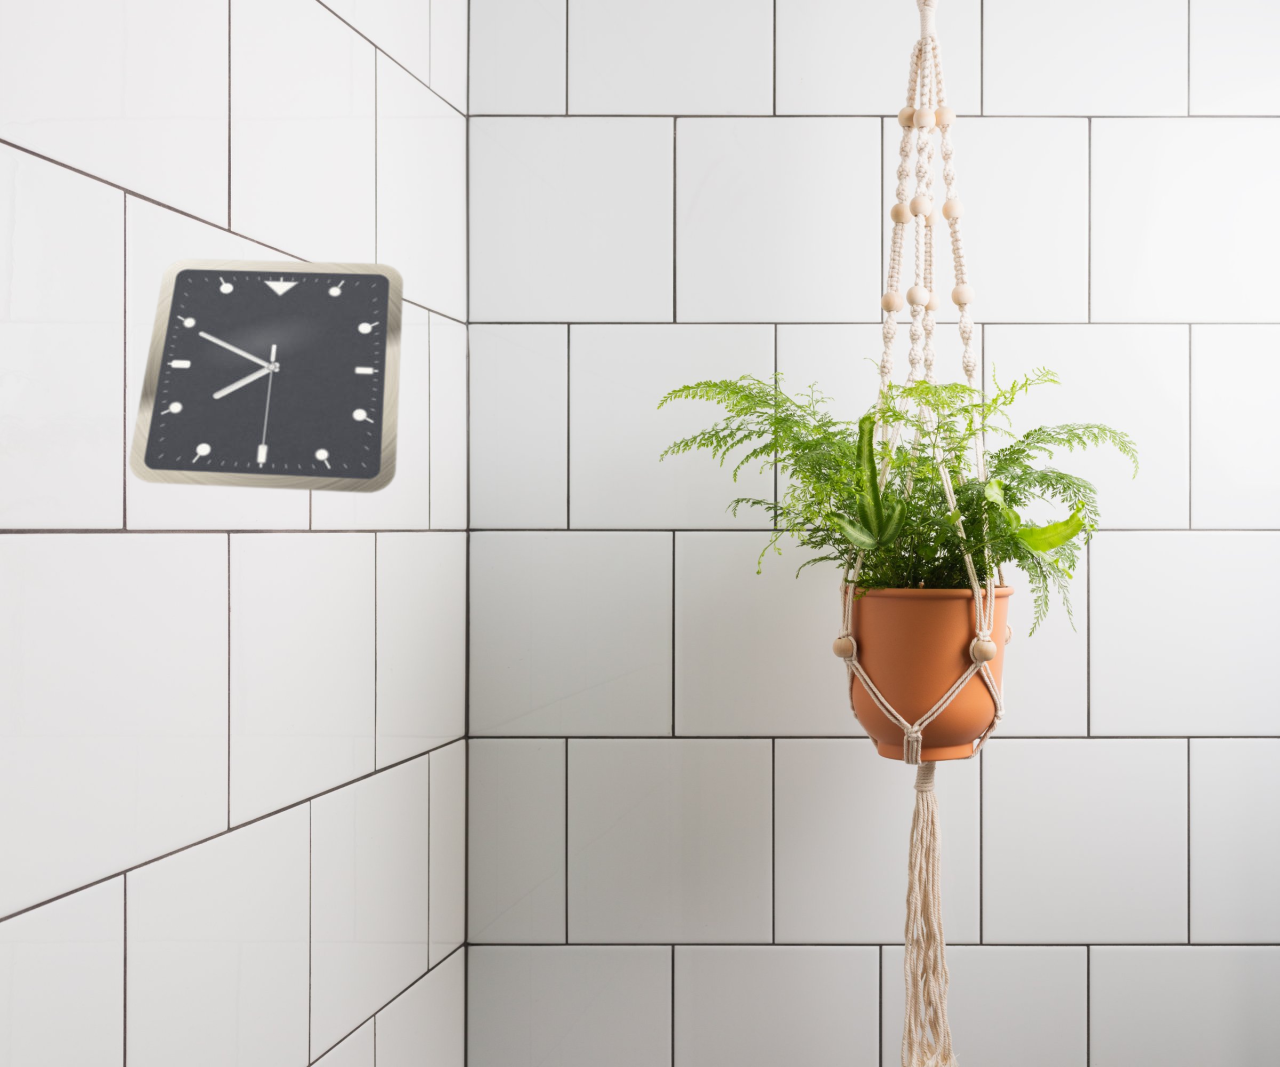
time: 7:49:30
